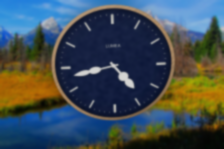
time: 4:43
